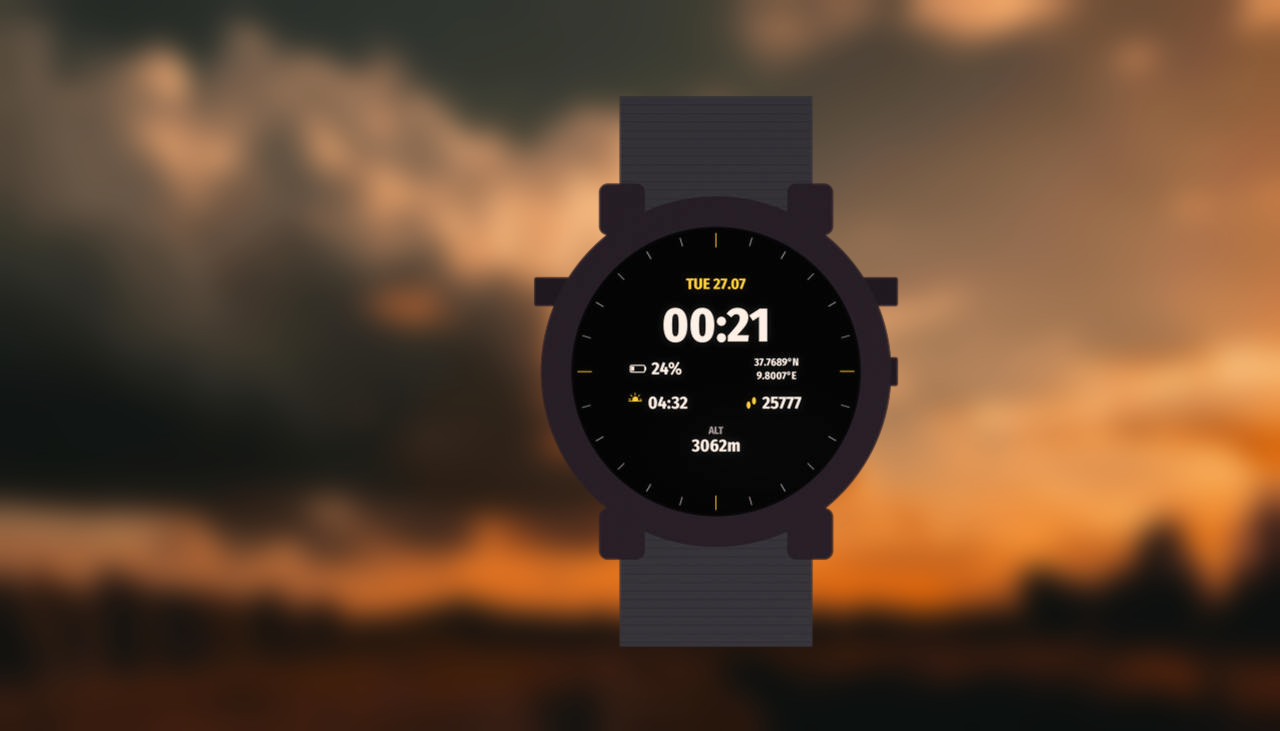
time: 0:21
